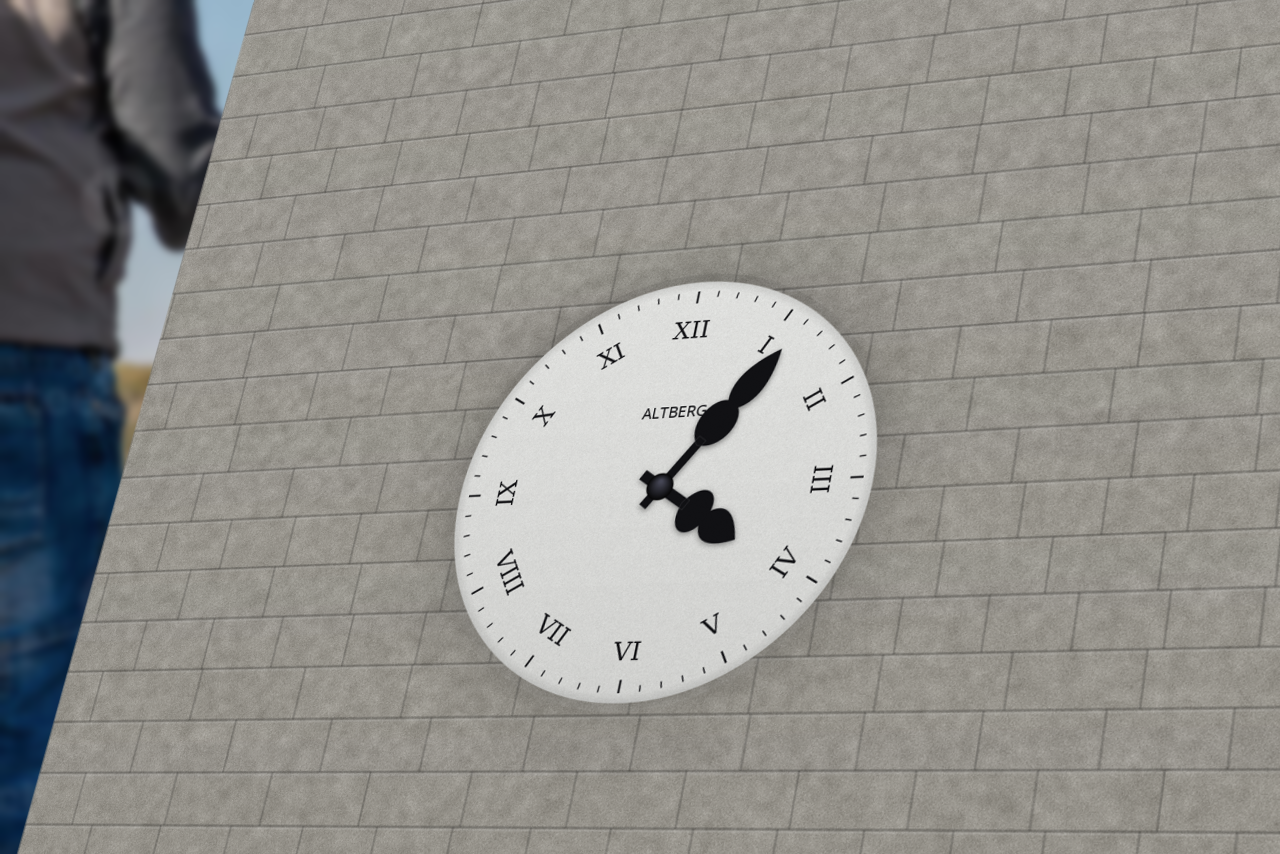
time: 4:06
